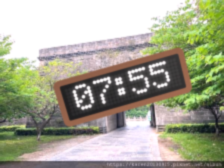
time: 7:55
